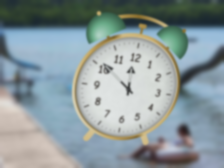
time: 11:51
